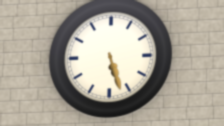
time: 5:27
